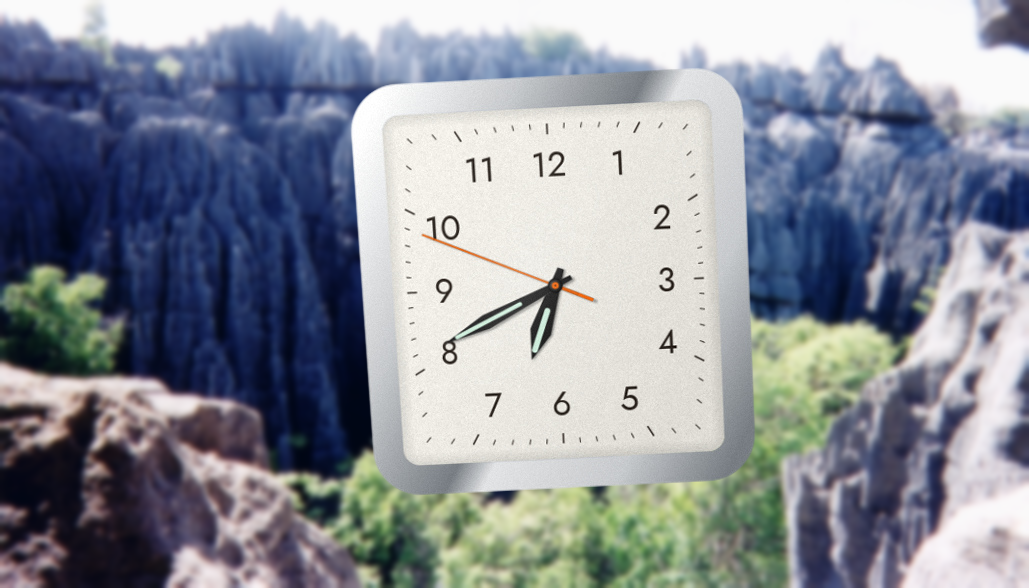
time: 6:40:49
